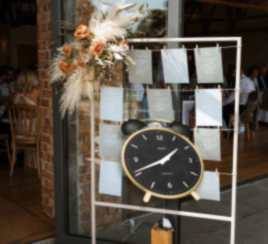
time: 1:41
